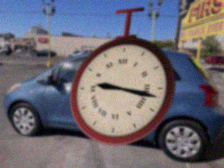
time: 9:17
